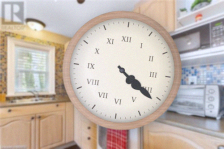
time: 4:21
